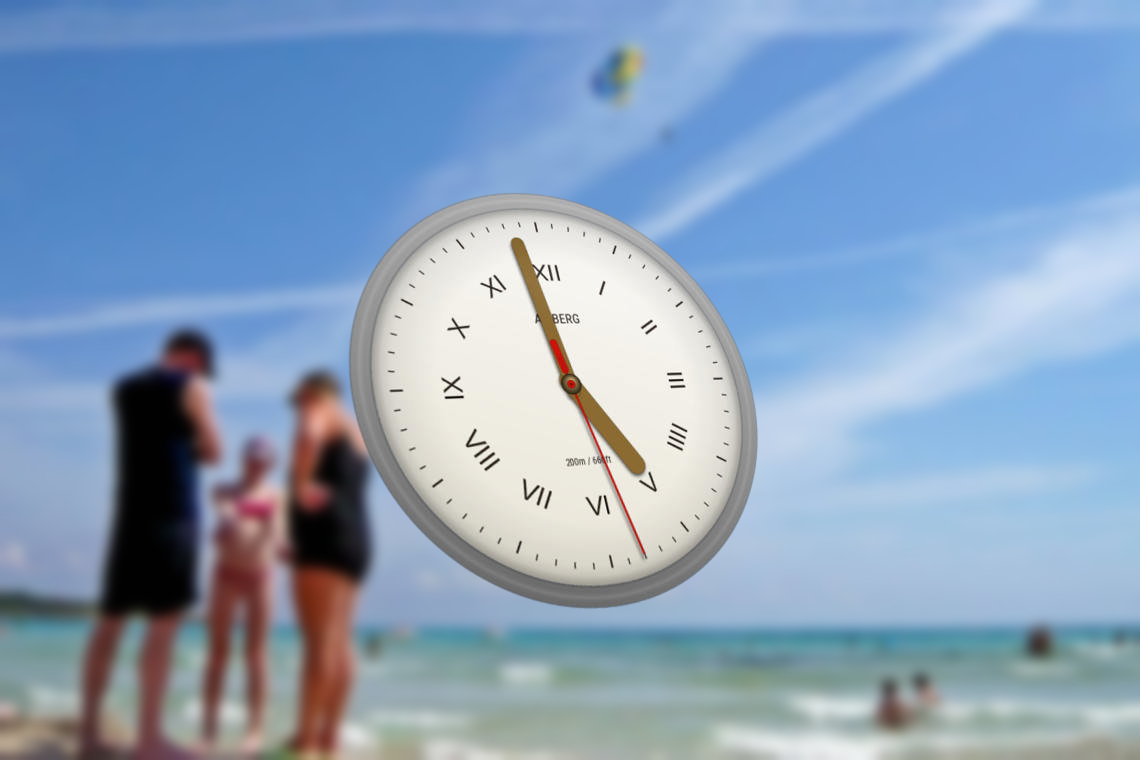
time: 4:58:28
